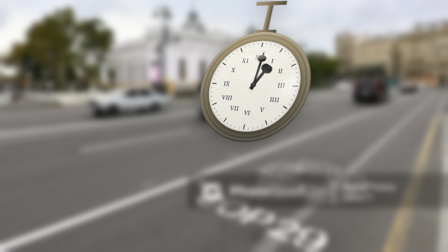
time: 1:01
